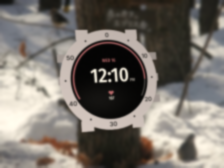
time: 12:10
